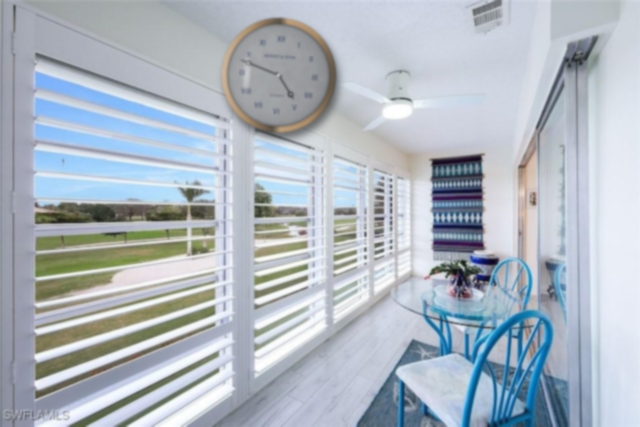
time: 4:48
